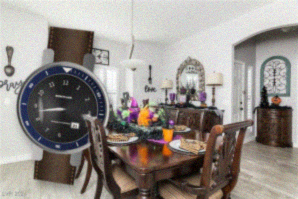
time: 8:43
